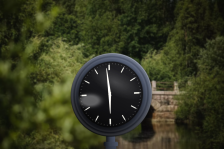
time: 5:59
